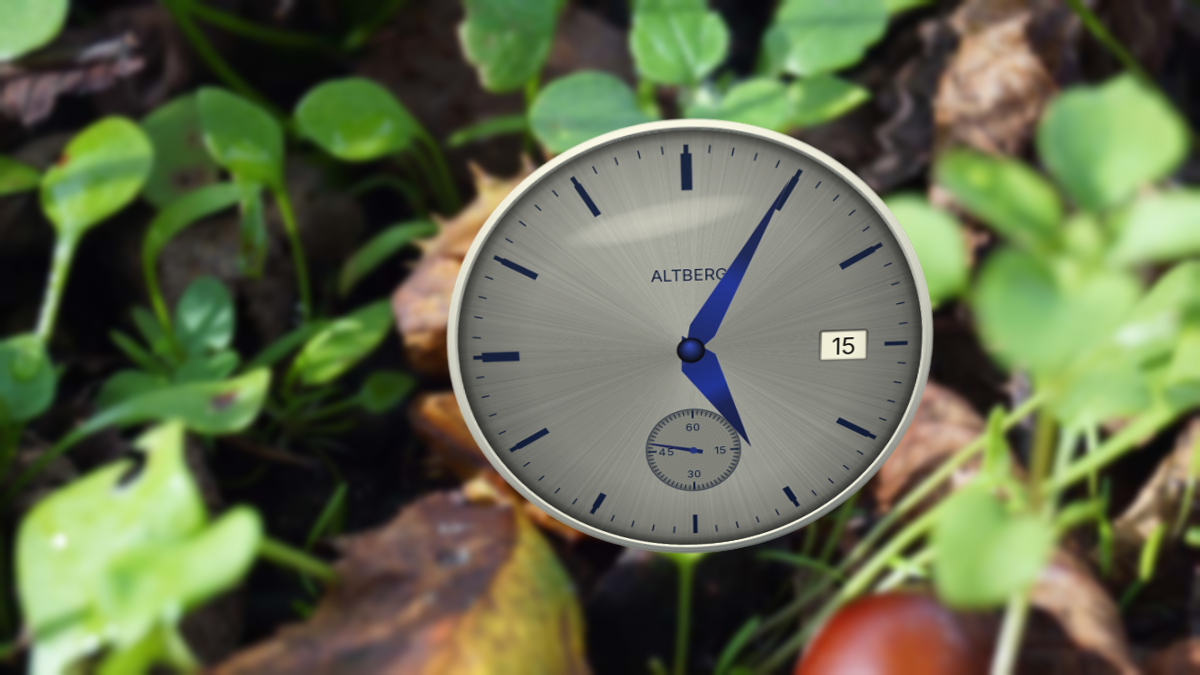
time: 5:04:47
